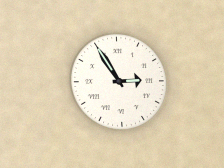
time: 2:55
